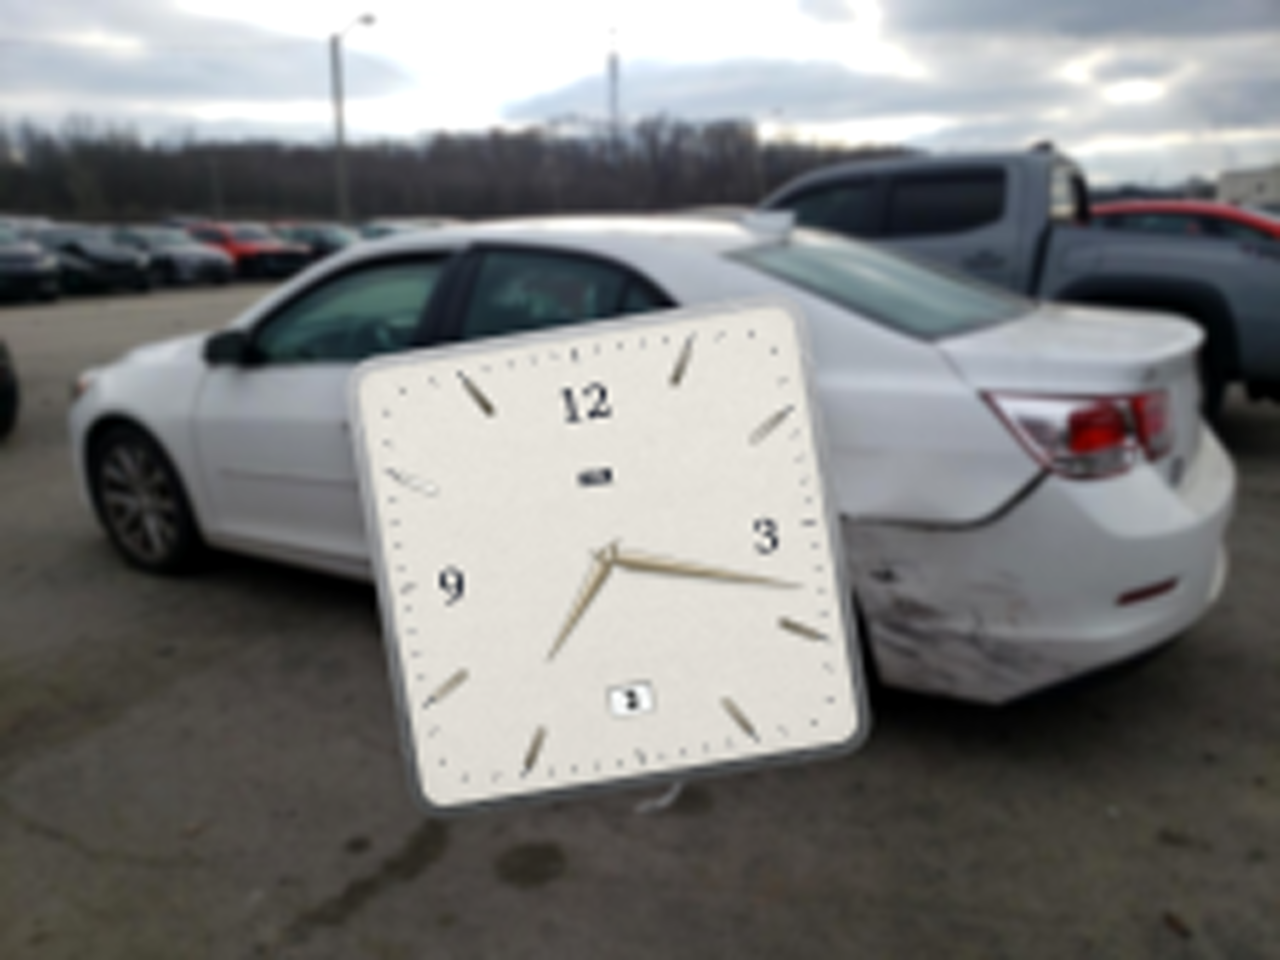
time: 7:18
